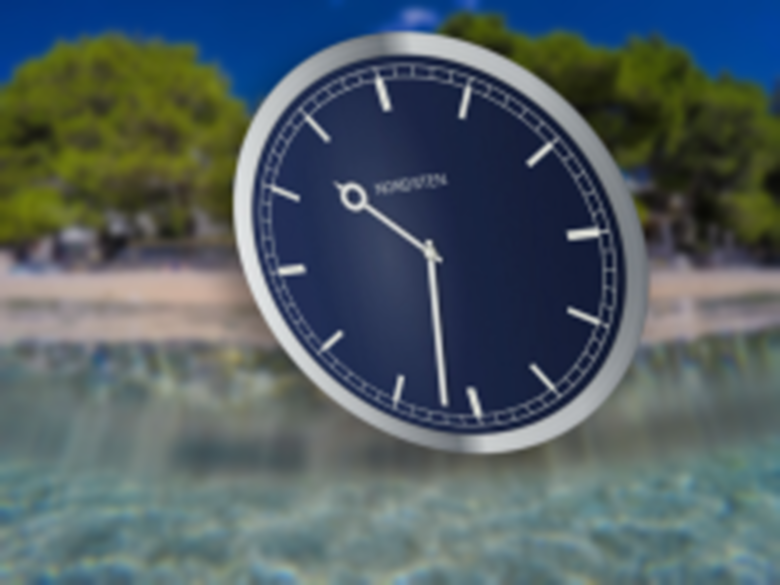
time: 10:32
